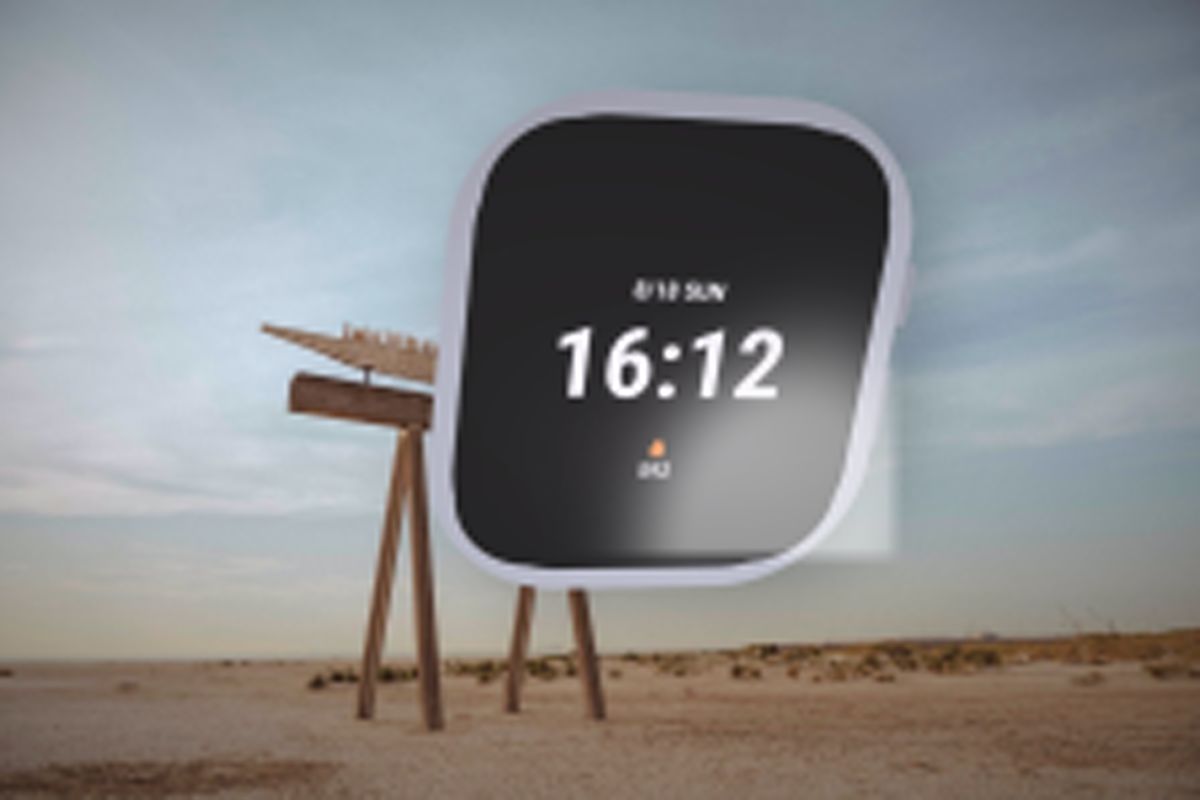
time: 16:12
